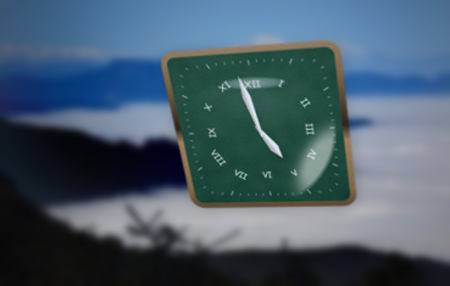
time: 4:58
